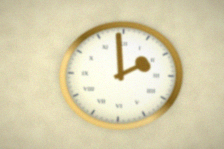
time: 1:59
